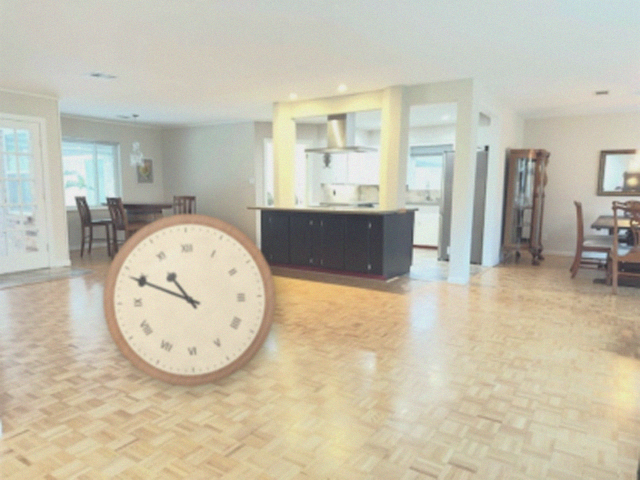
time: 10:49
